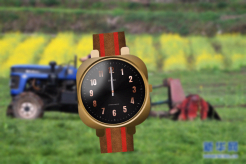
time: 12:00
